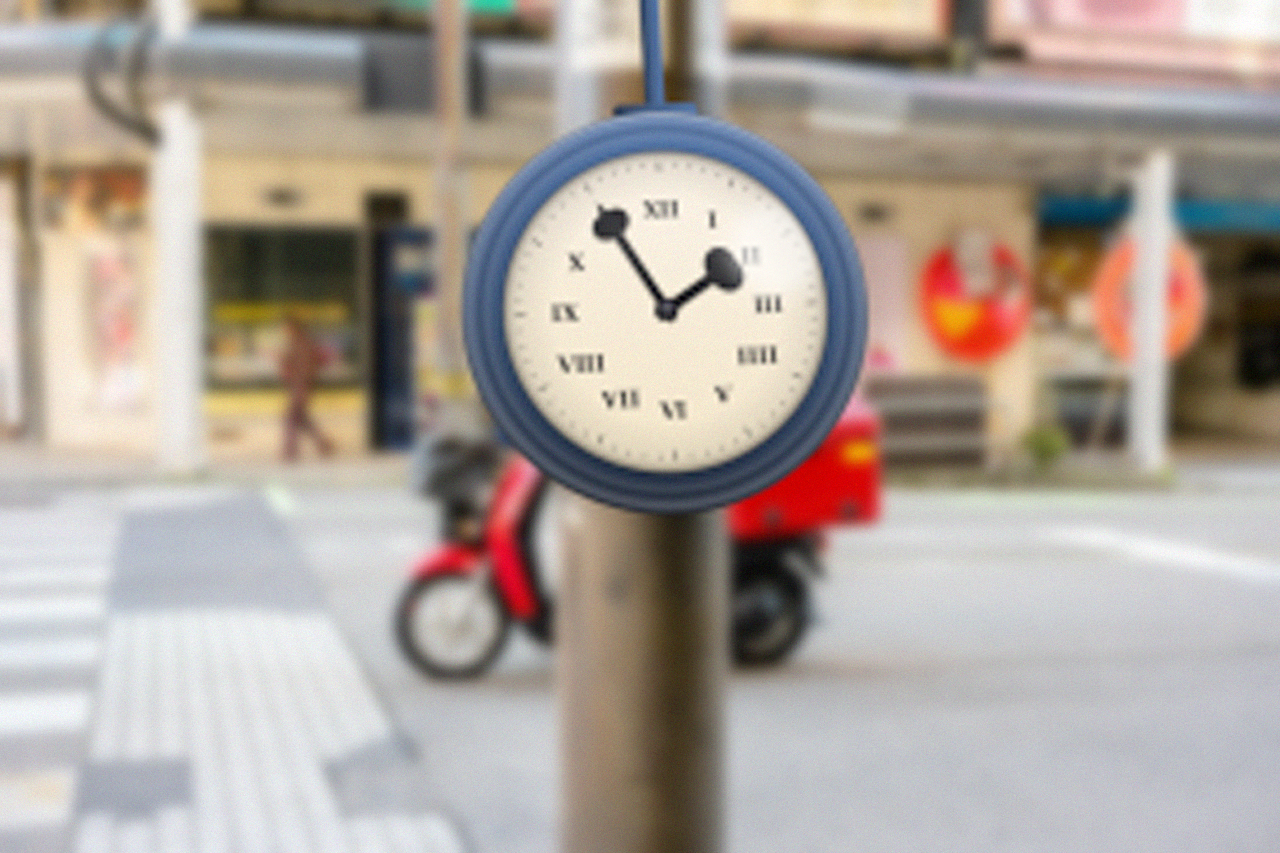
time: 1:55
